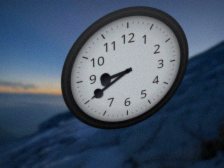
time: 8:40
